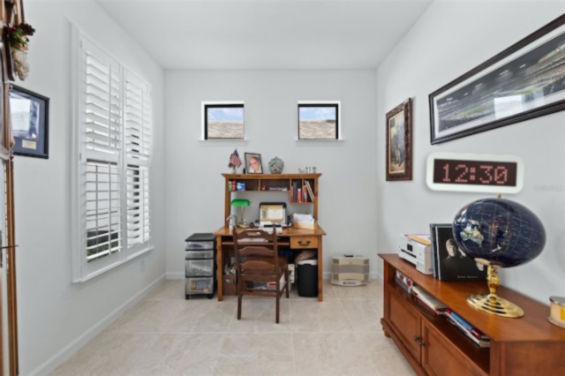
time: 12:30
